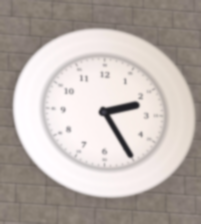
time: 2:25
